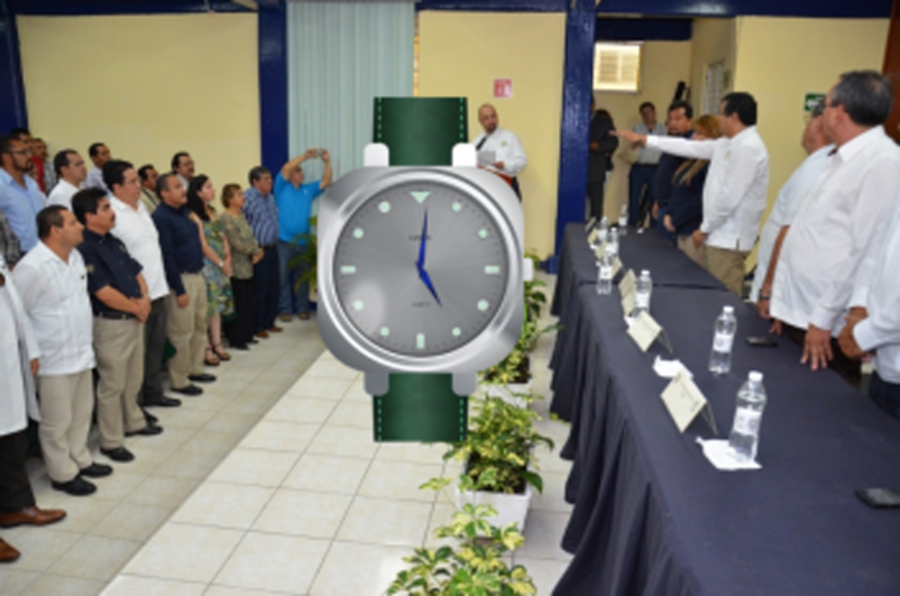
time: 5:01
